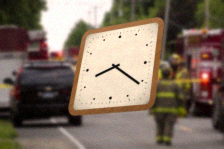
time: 8:21
